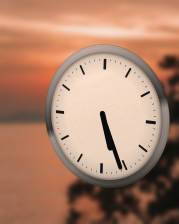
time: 5:26
